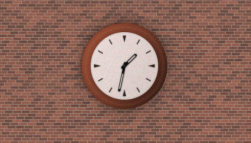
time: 1:32
